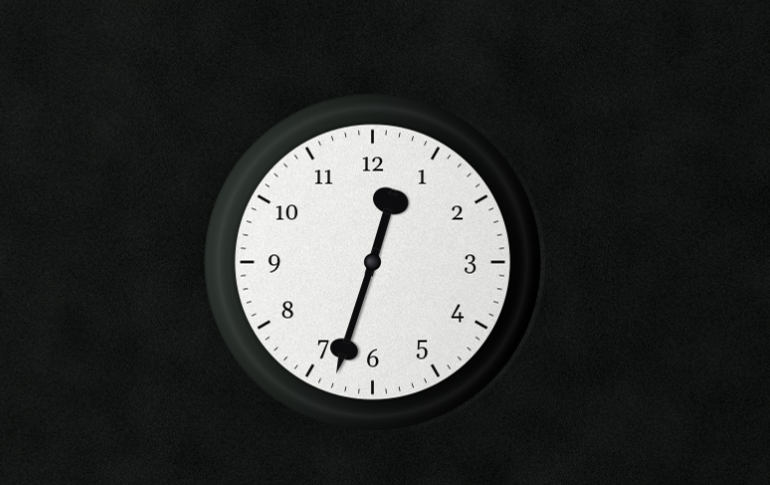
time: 12:33
